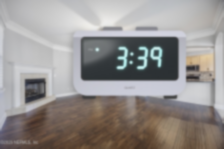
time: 3:39
